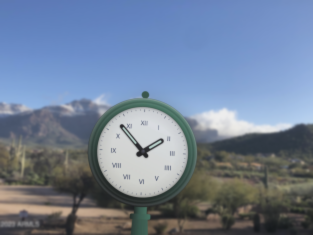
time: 1:53
